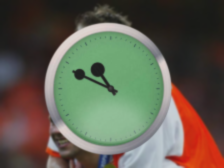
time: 10:49
